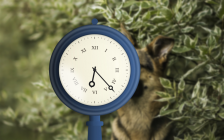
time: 6:23
